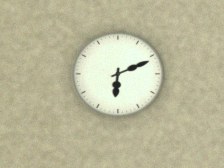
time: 6:11
